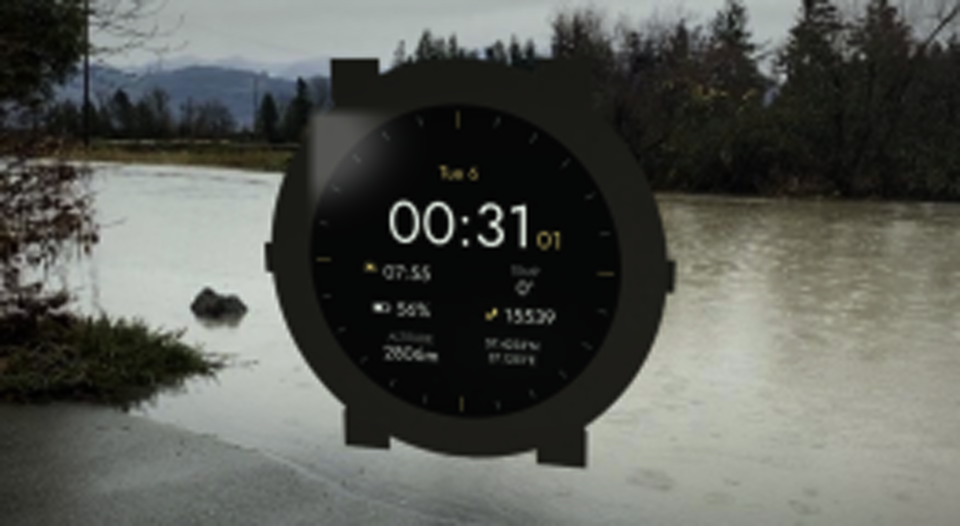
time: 0:31
